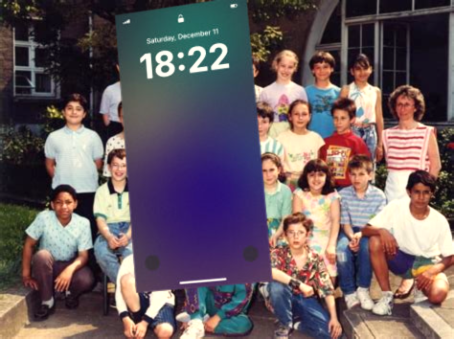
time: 18:22
